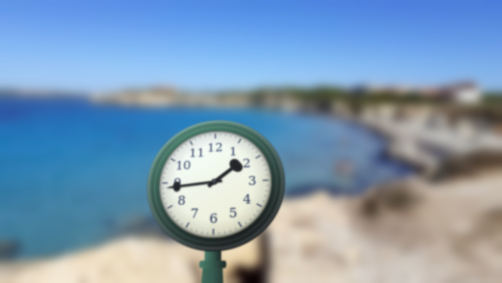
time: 1:44
